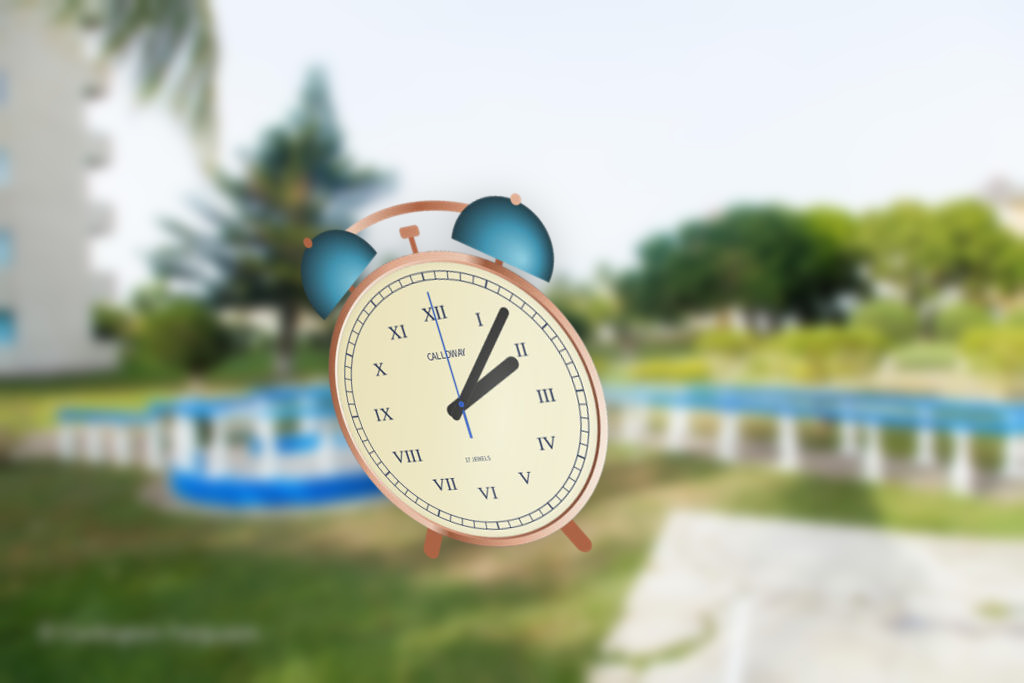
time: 2:07:00
